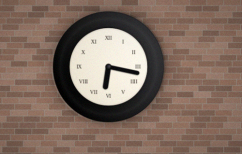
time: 6:17
